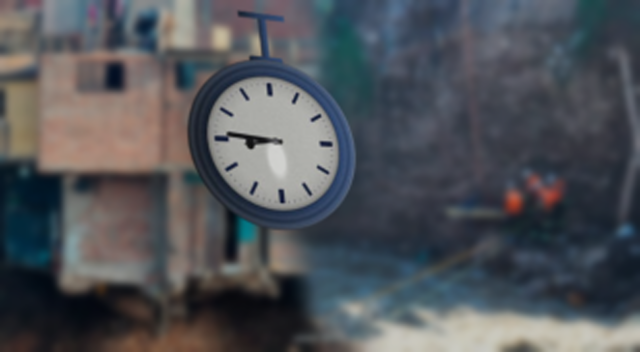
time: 8:46
